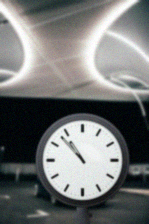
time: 10:53
